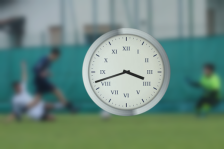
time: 3:42
